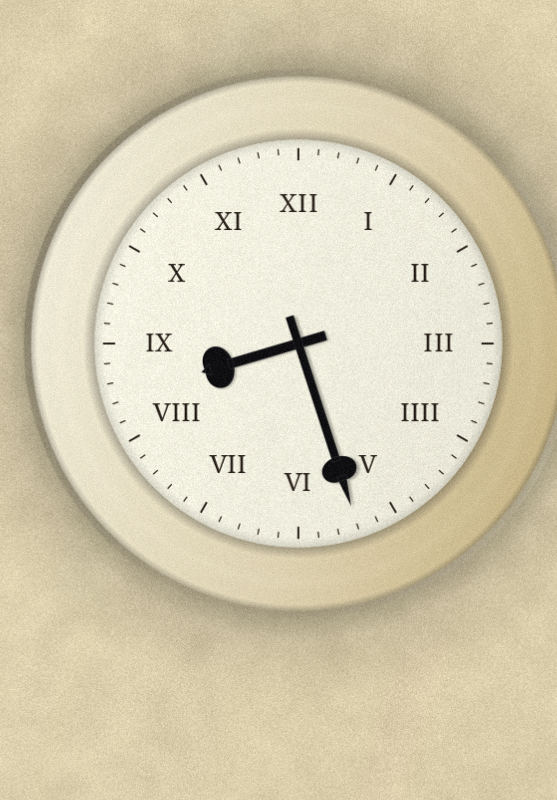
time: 8:27
